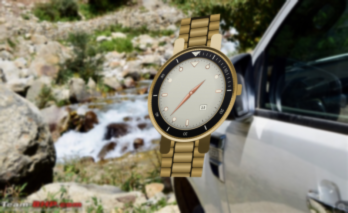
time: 1:37
